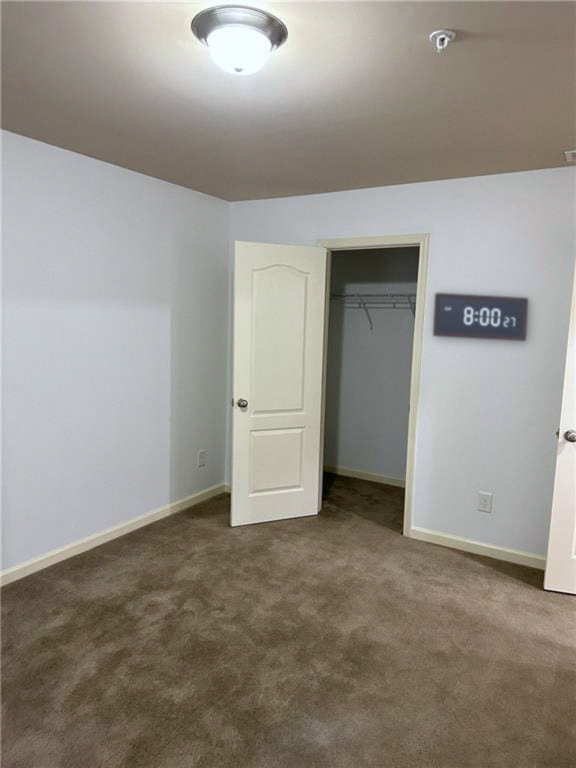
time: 8:00
